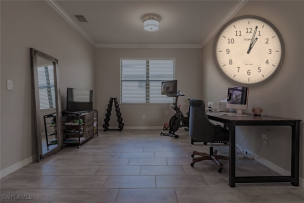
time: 1:03
